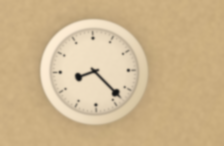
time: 8:23
